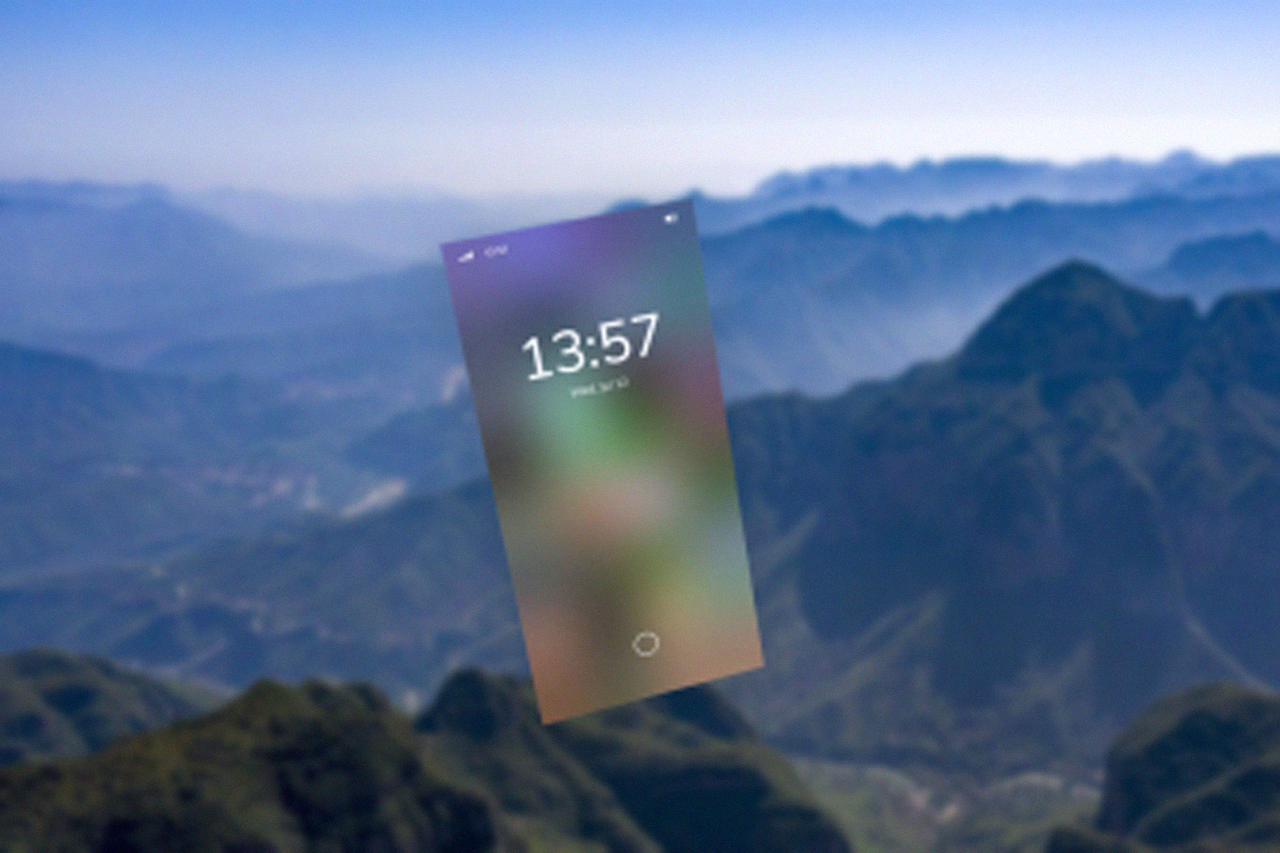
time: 13:57
